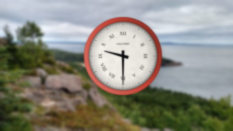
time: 9:30
